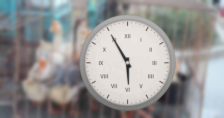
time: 5:55
